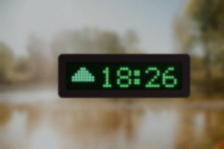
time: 18:26
